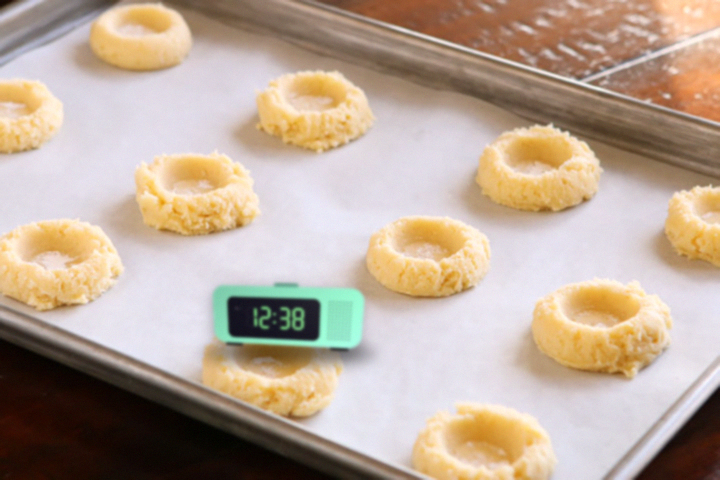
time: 12:38
